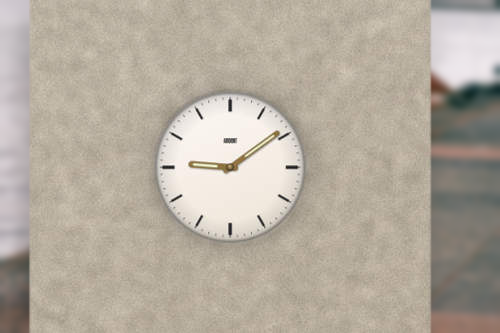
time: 9:09
